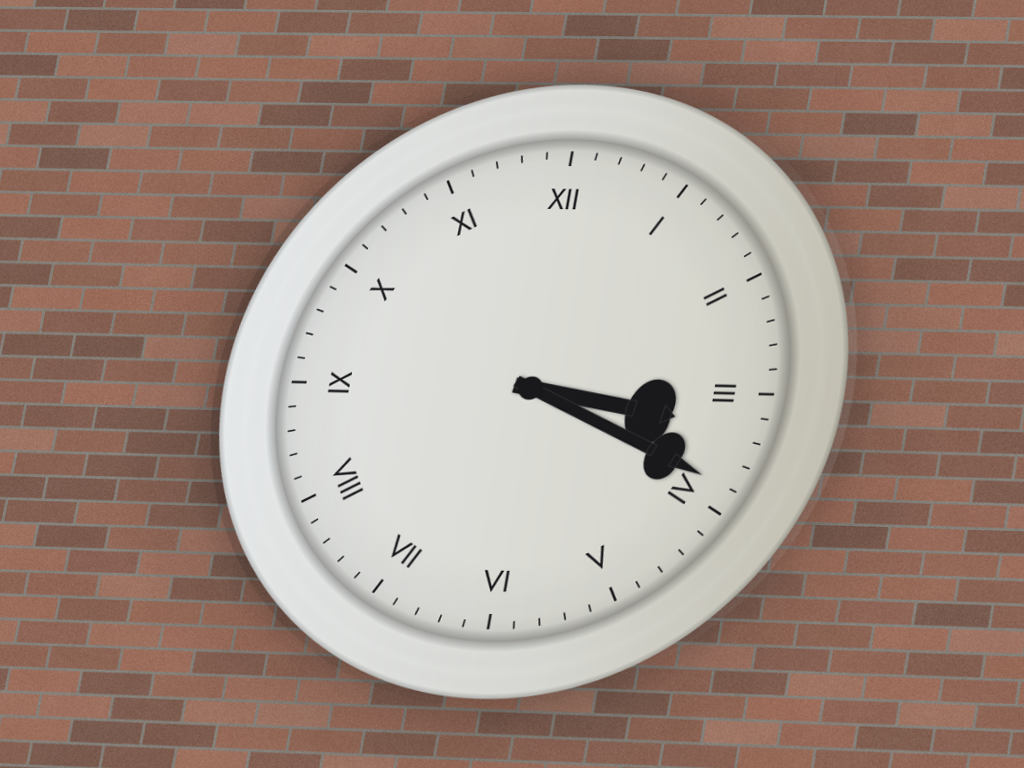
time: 3:19
